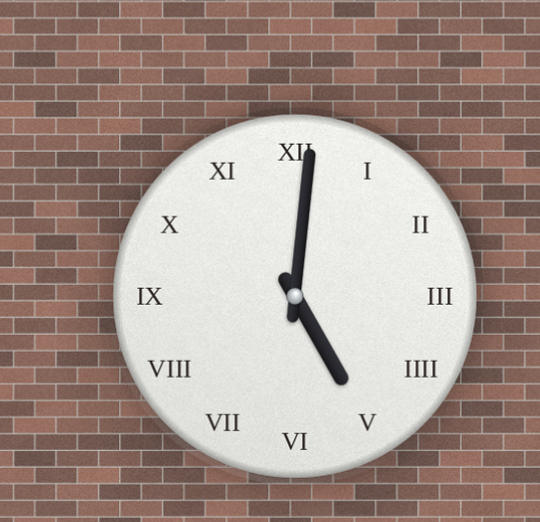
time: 5:01
